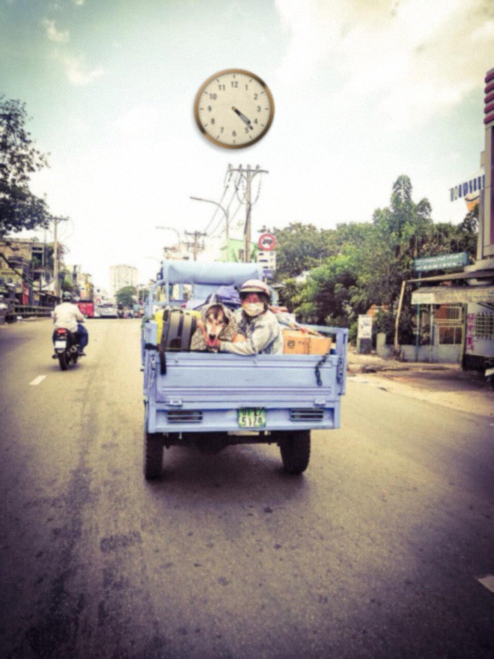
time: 4:23
